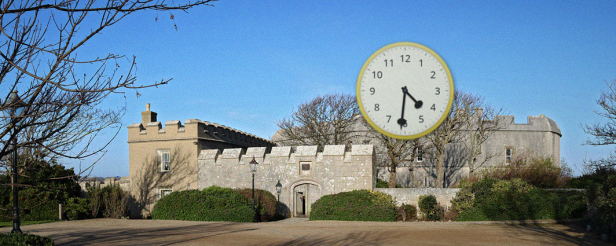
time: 4:31
